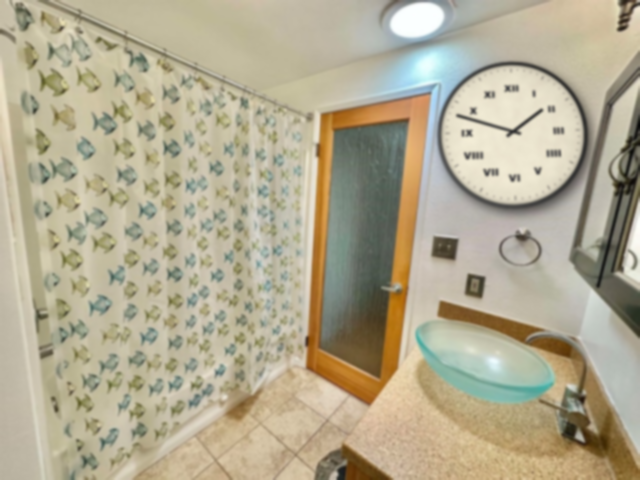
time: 1:48
